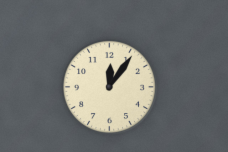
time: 12:06
